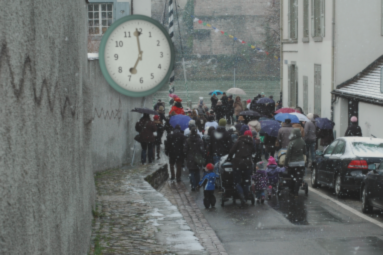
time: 6:59
